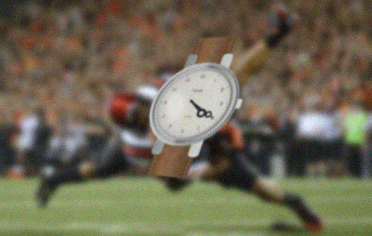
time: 4:20
